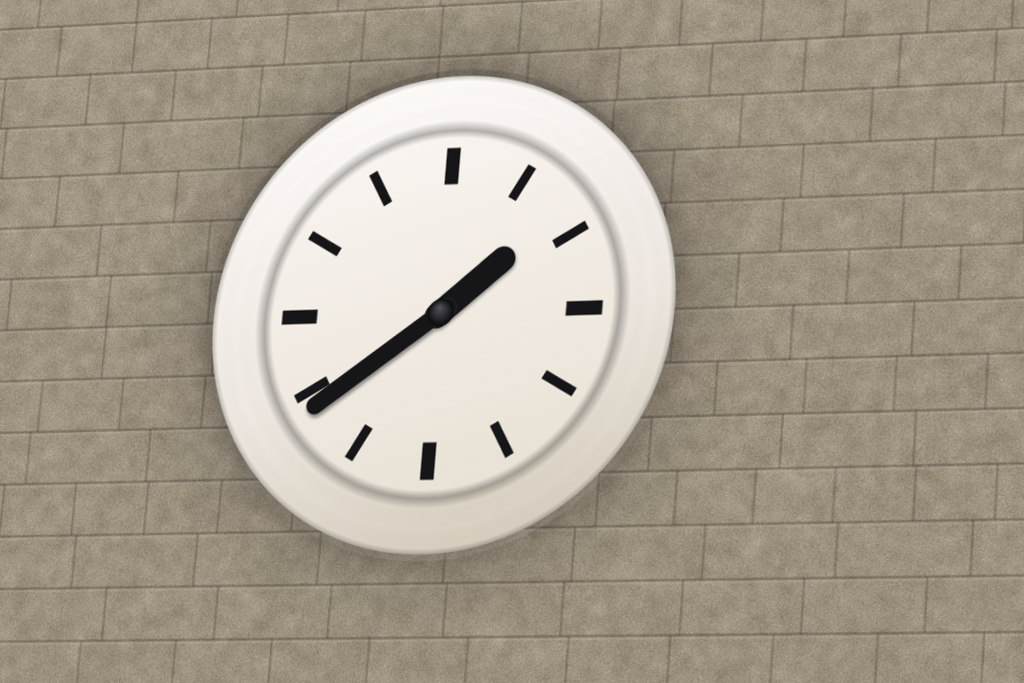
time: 1:39
